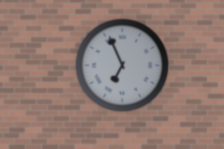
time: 6:56
